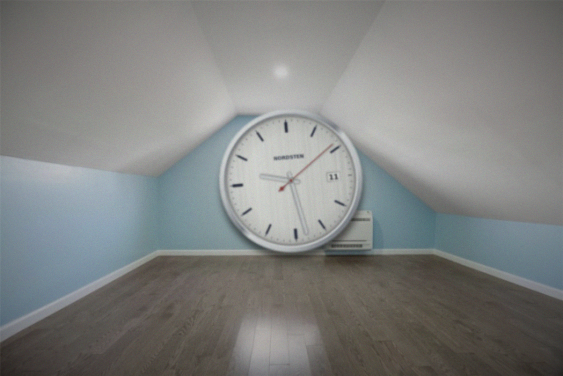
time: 9:28:09
